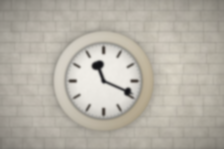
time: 11:19
